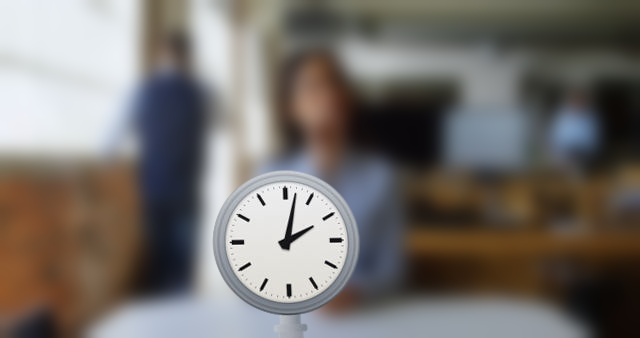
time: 2:02
